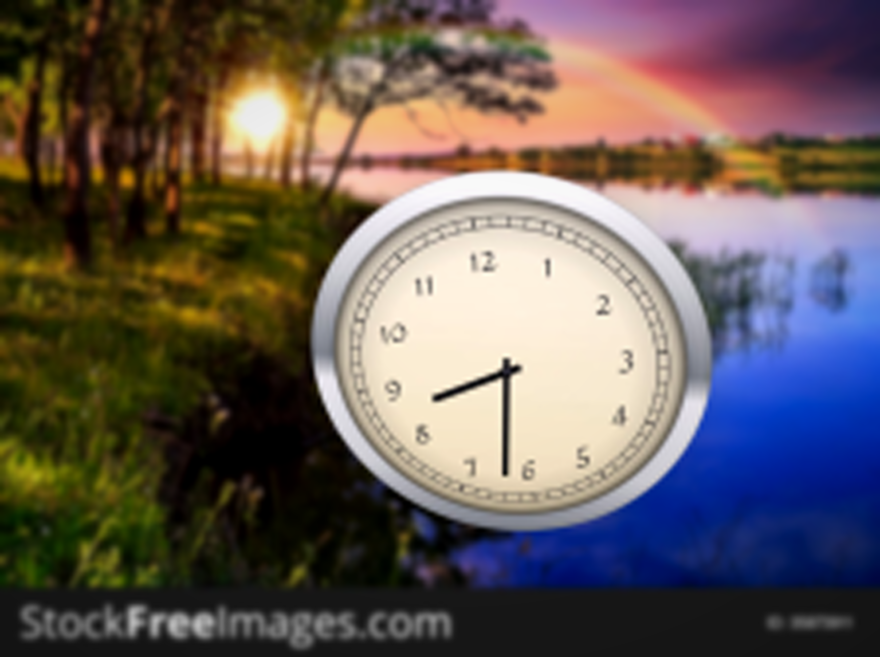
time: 8:32
